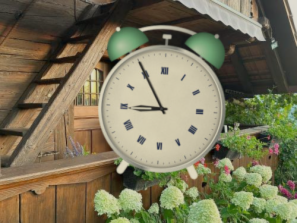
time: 8:55
